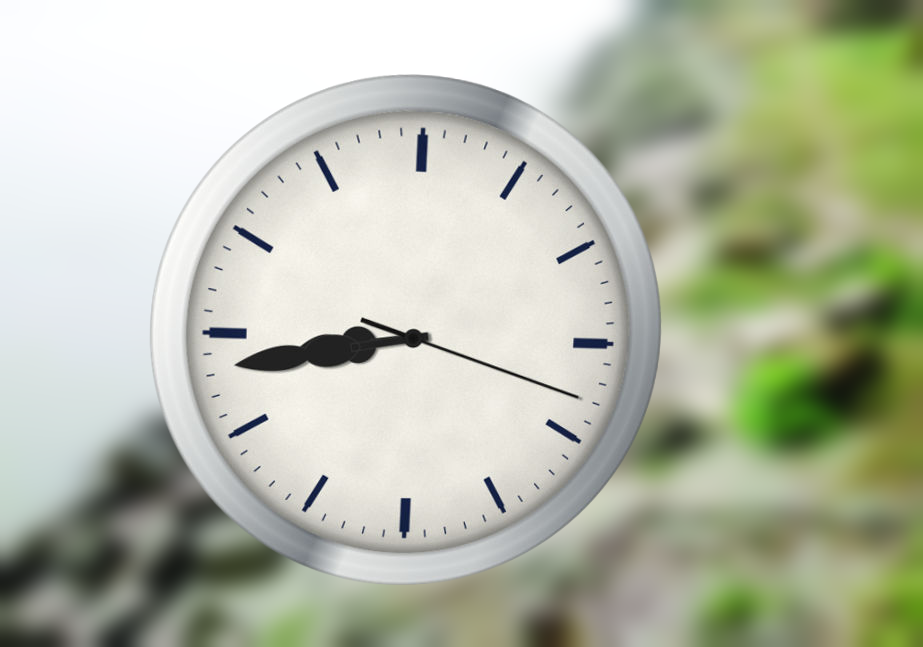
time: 8:43:18
